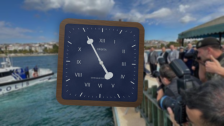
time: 4:55
